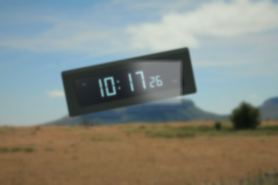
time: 10:17
